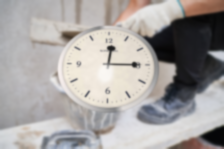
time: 12:15
